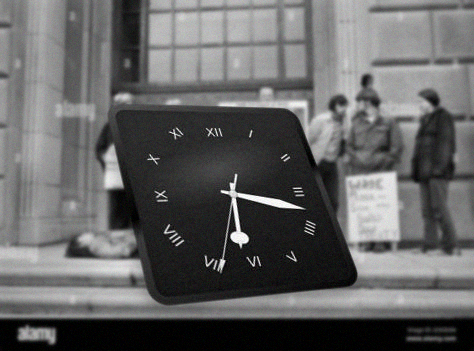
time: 6:17:34
